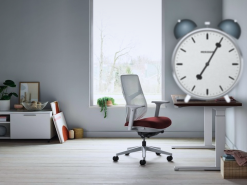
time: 7:05
